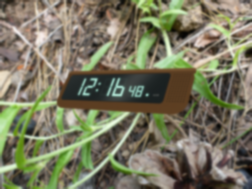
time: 12:16
